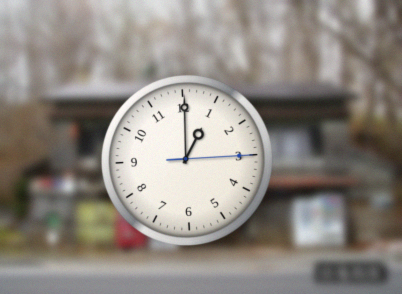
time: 1:00:15
